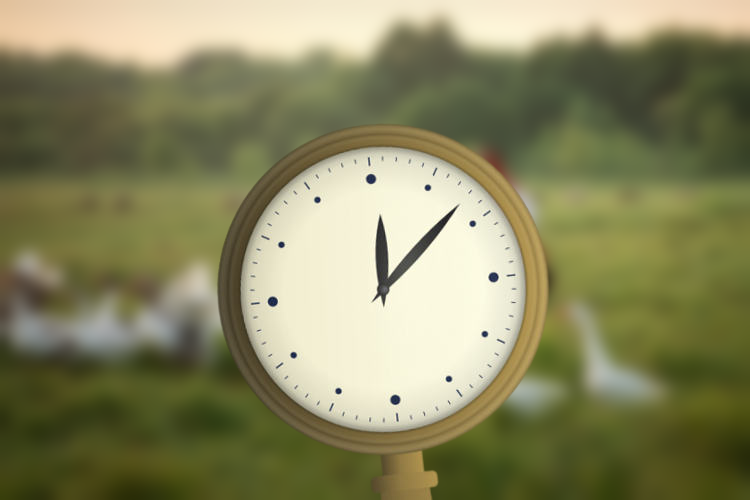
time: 12:08
